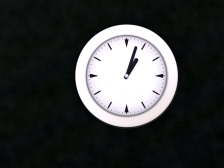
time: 1:03
